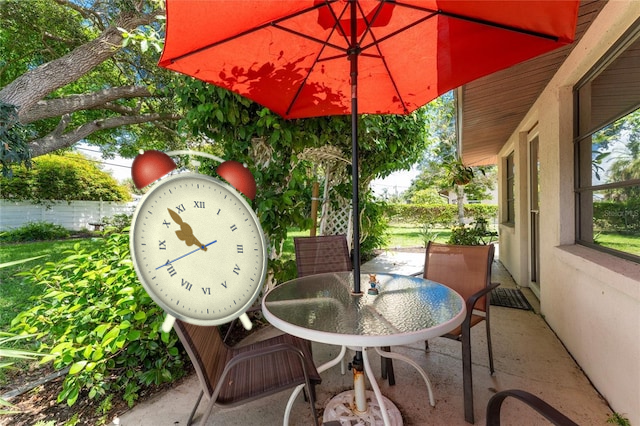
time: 9:52:41
